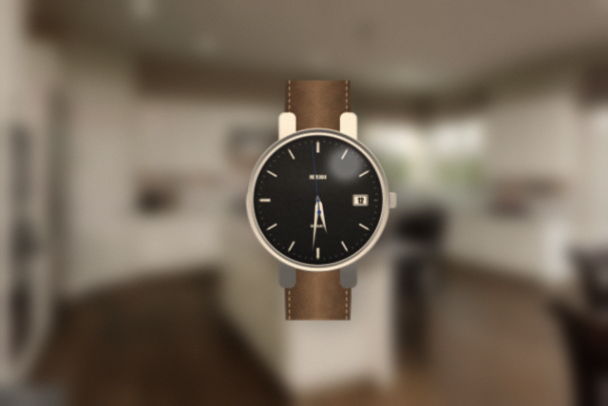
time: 5:30:59
